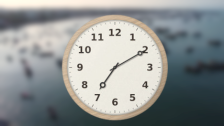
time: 7:10
